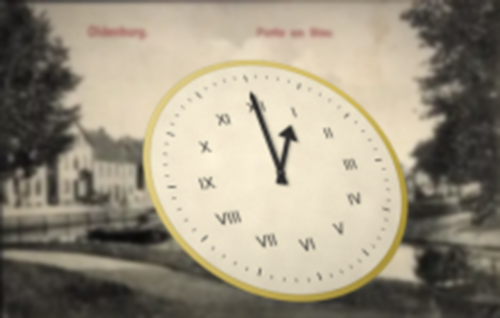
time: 1:00
